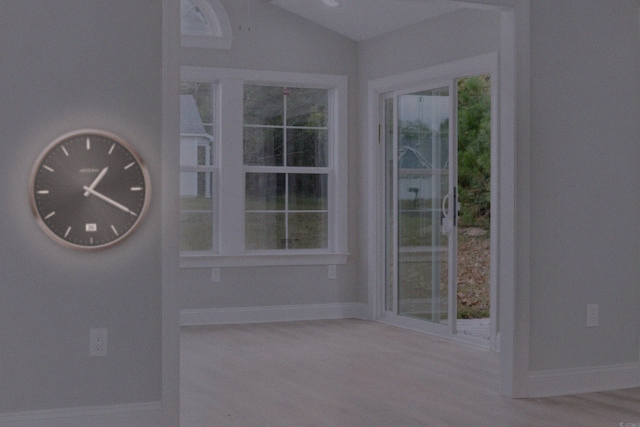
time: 1:20
